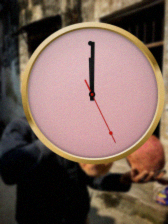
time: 12:00:26
